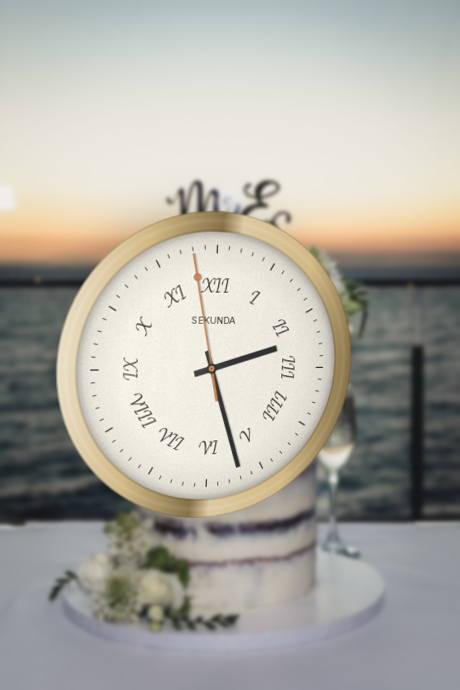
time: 2:26:58
